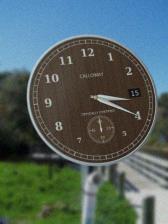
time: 3:20
